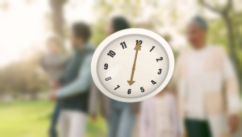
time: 6:00
